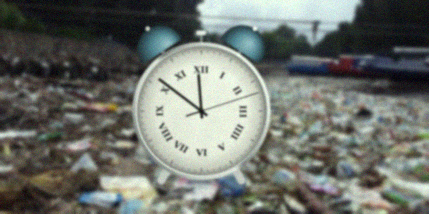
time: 11:51:12
